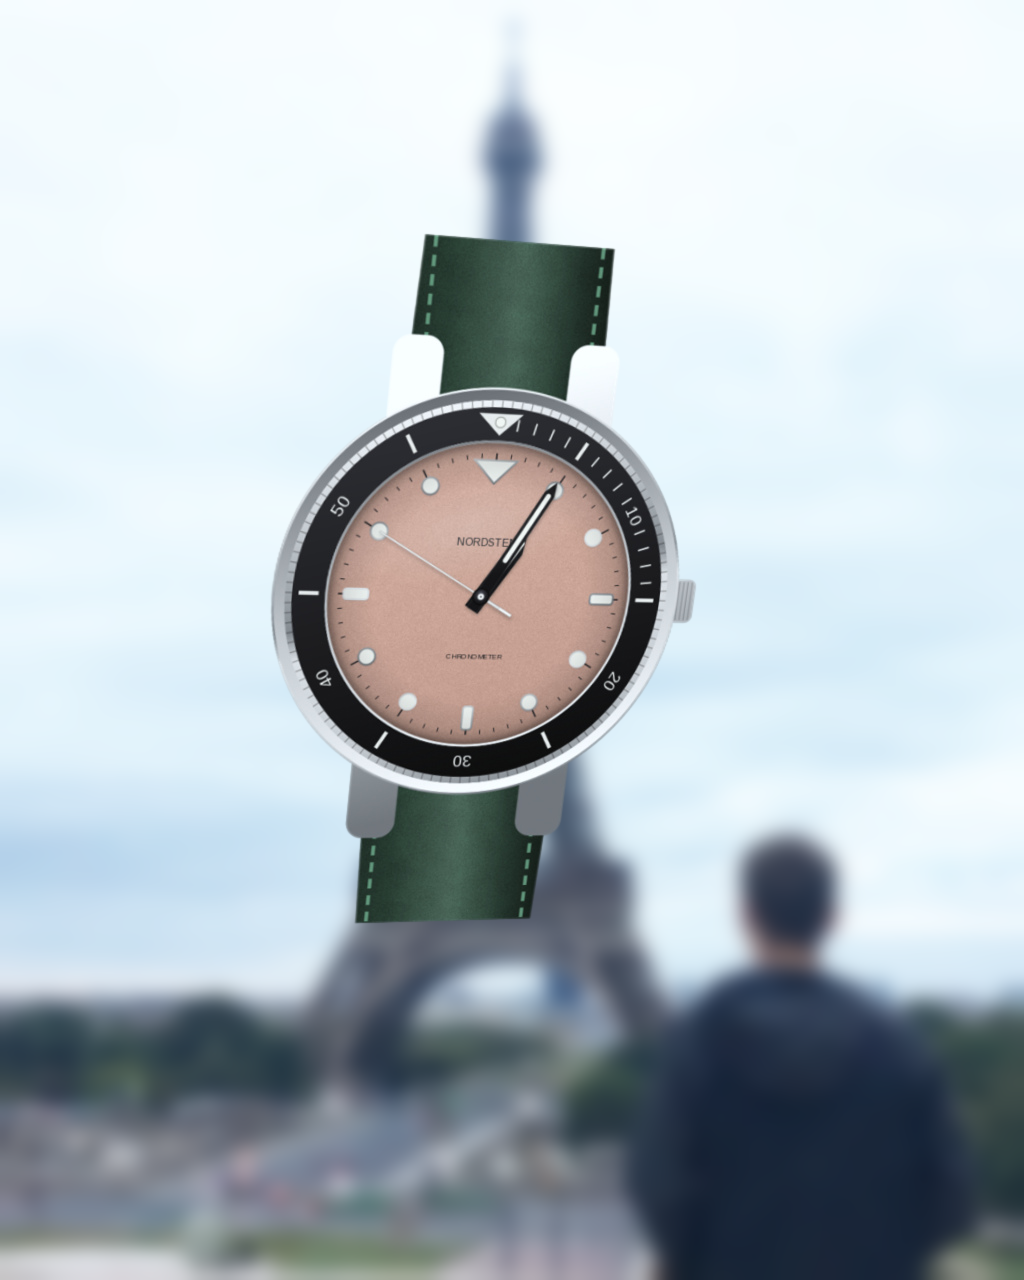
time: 1:04:50
